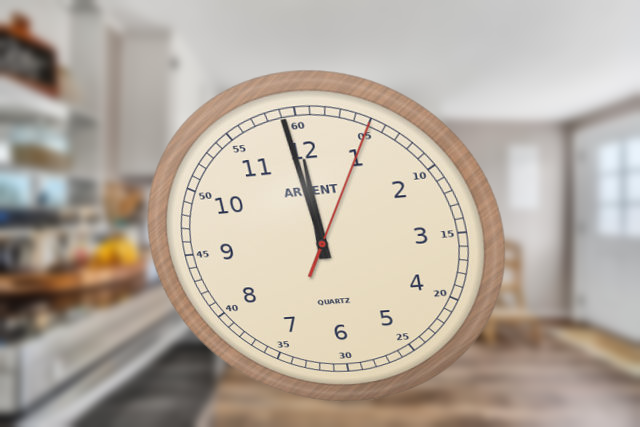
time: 11:59:05
